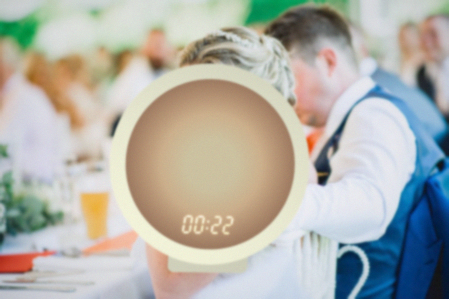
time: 0:22
